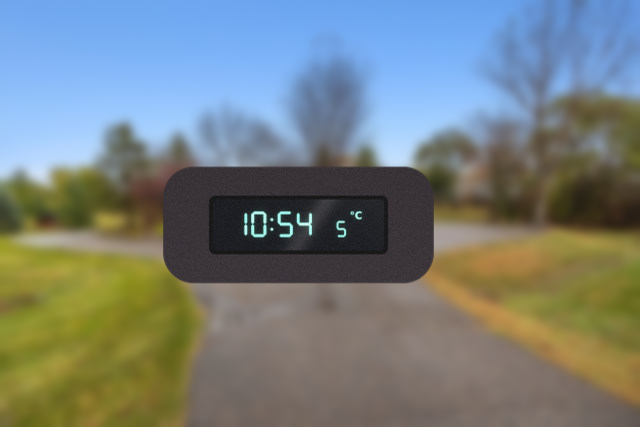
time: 10:54
